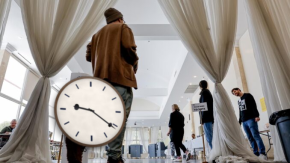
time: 9:21
